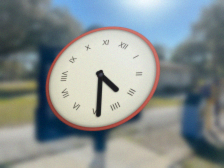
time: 3:24
